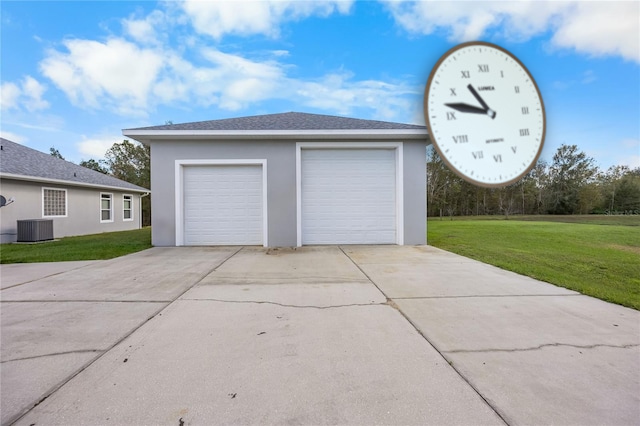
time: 10:47
